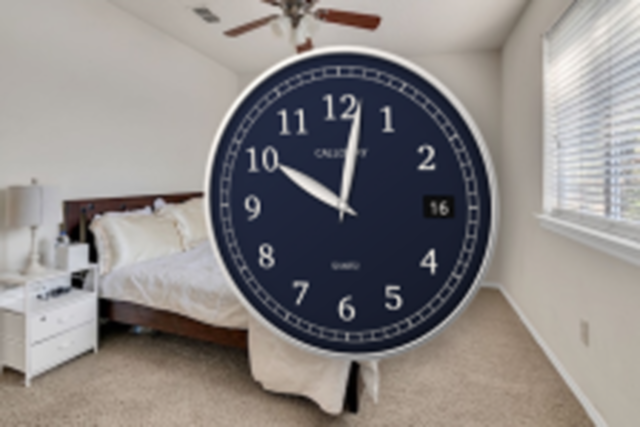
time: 10:02
